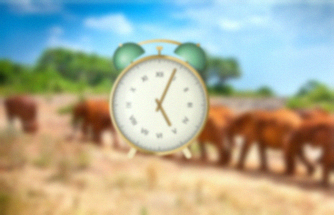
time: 5:04
